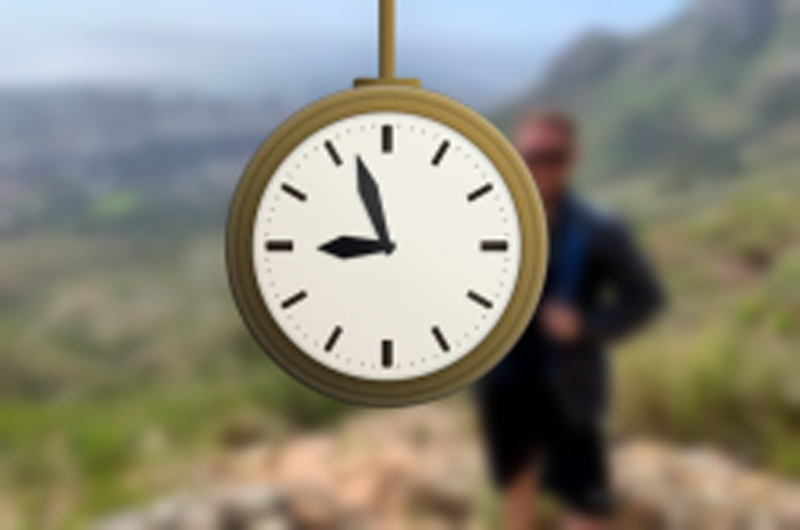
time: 8:57
